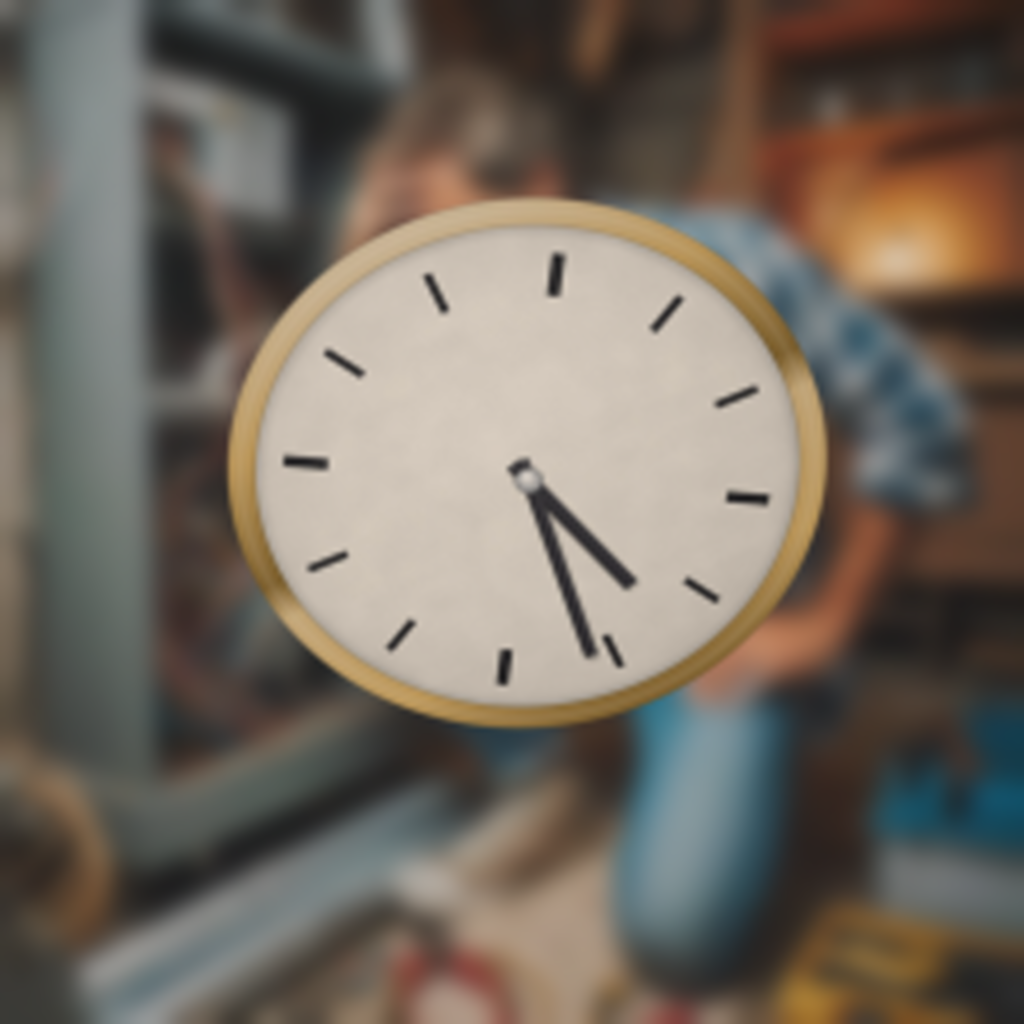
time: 4:26
